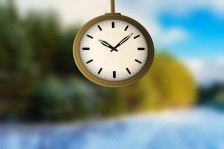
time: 10:08
